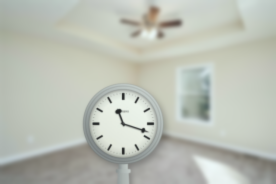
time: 11:18
